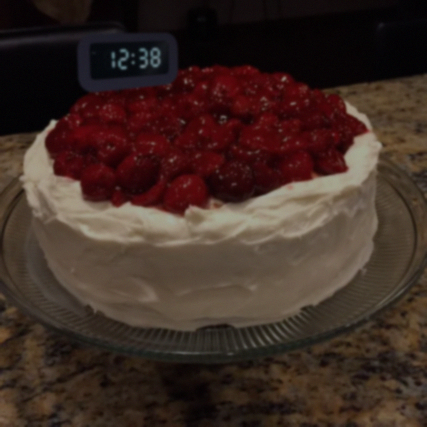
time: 12:38
